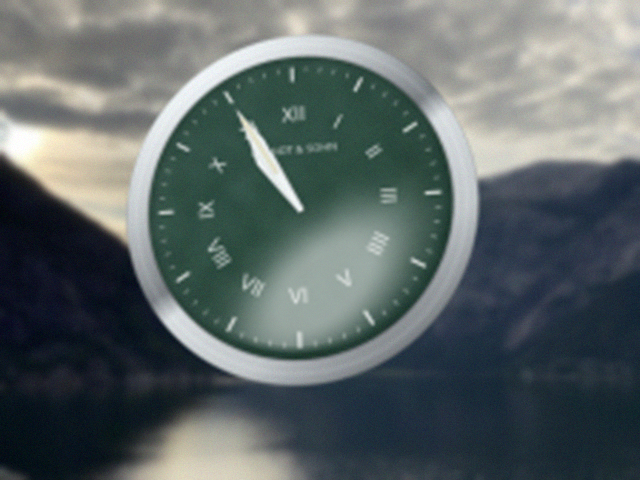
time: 10:55
